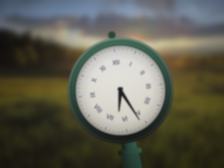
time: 6:26
